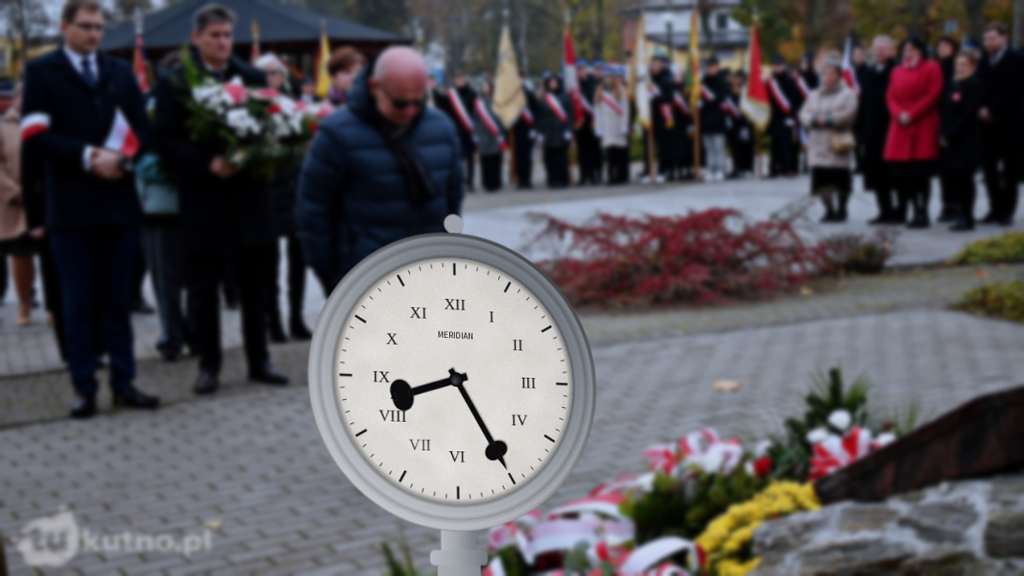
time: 8:25
